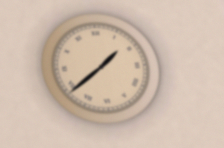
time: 1:39
